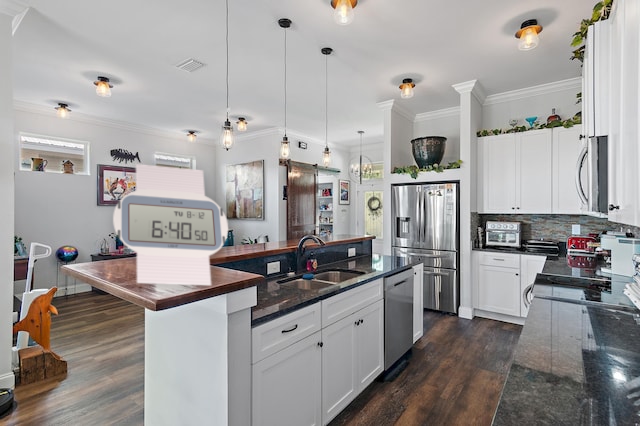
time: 6:40:50
